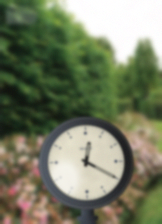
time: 12:20
